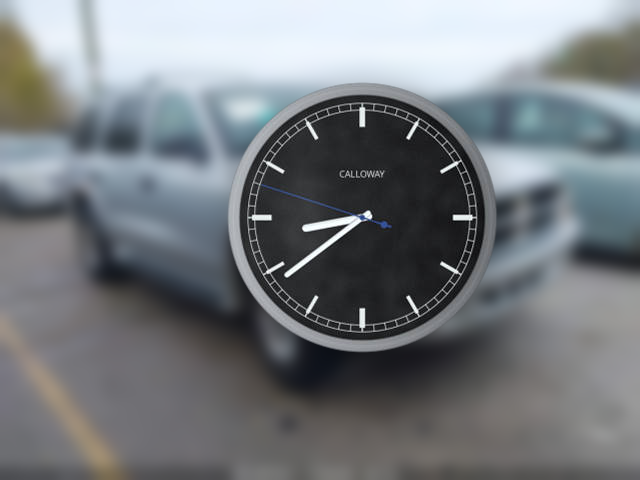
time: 8:38:48
